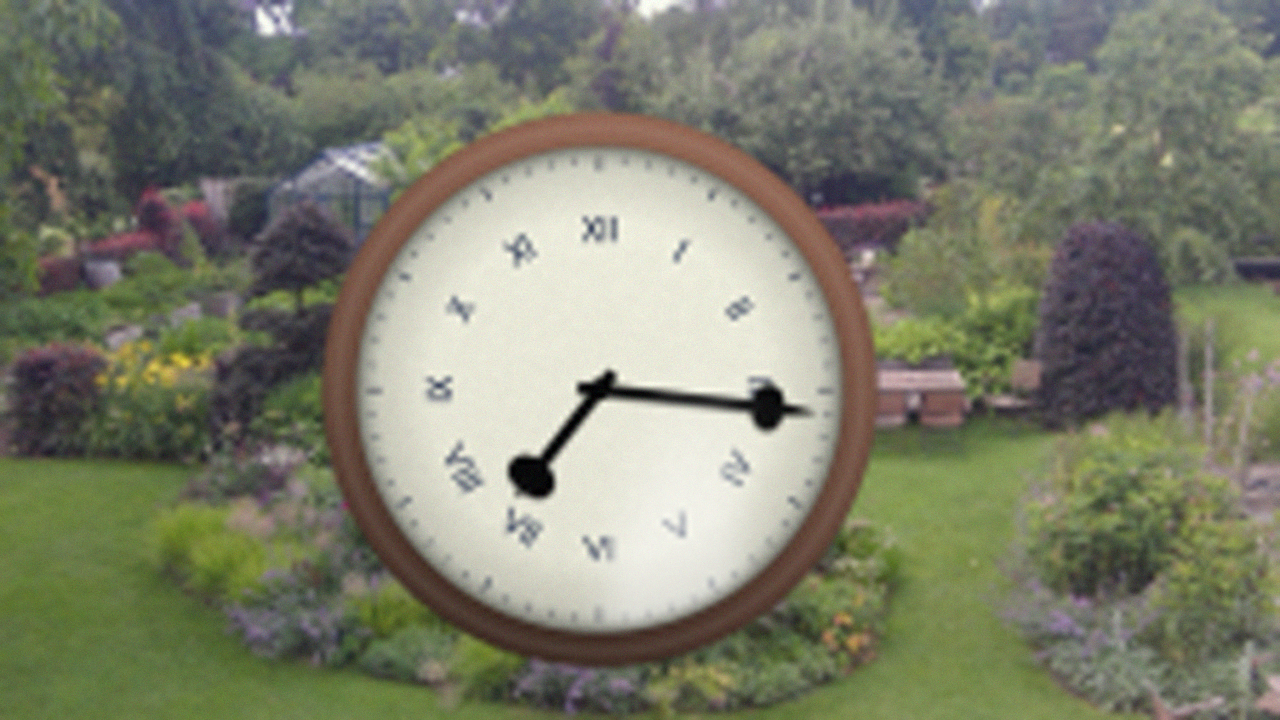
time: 7:16
